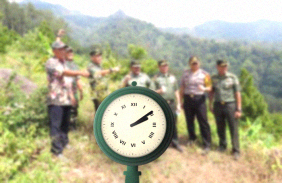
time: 2:09
